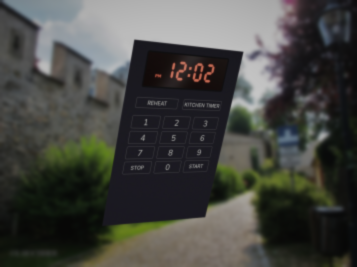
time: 12:02
